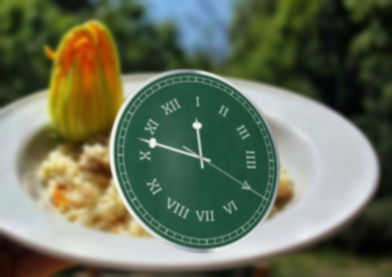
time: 12:52:25
